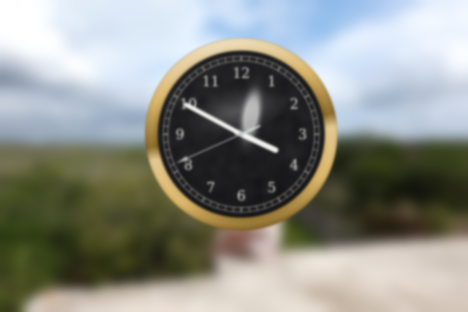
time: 3:49:41
